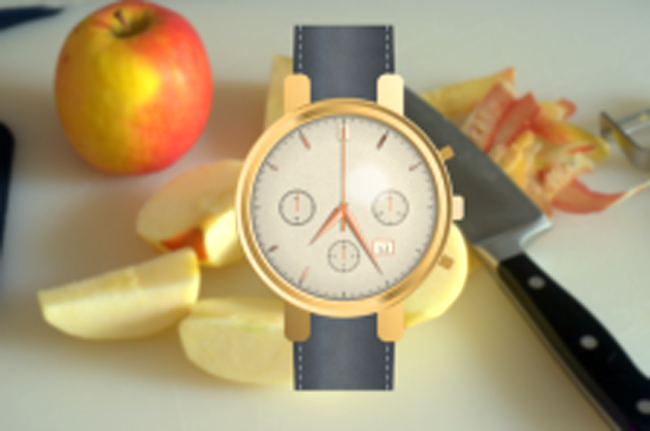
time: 7:25
